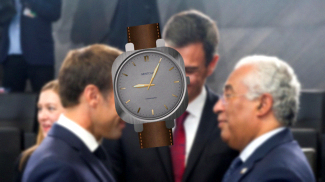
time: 9:05
